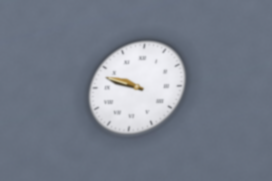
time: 9:48
